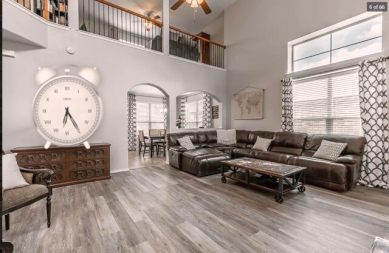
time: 6:25
